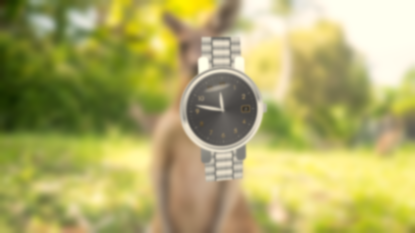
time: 11:47
